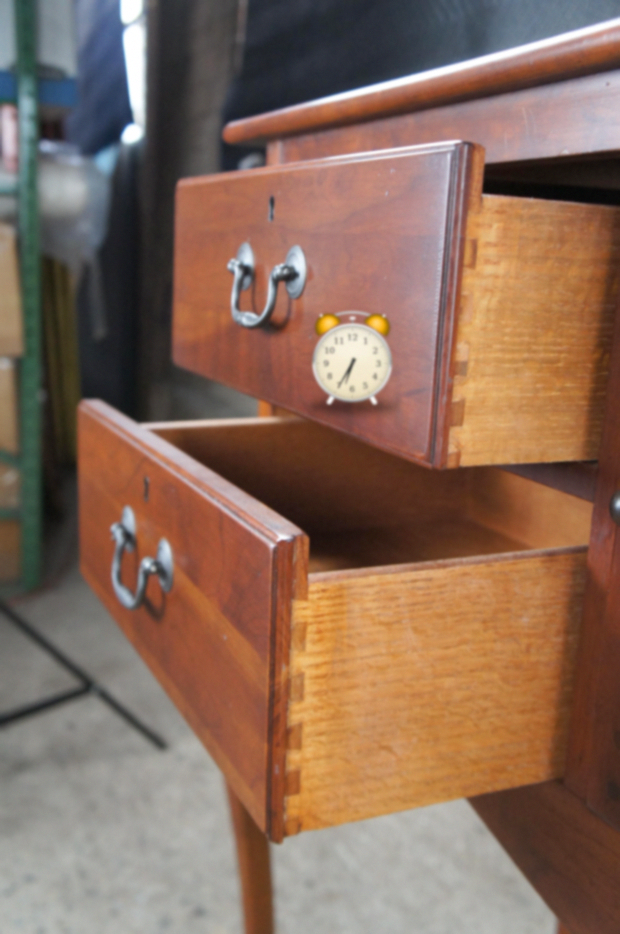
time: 6:35
